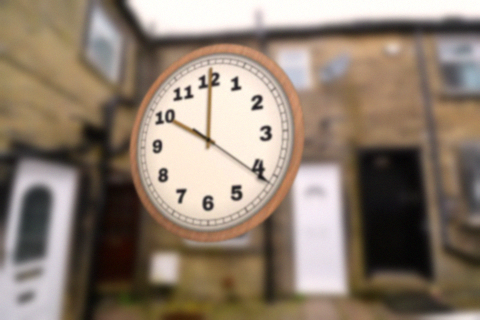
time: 10:00:21
